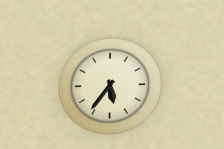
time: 5:36
